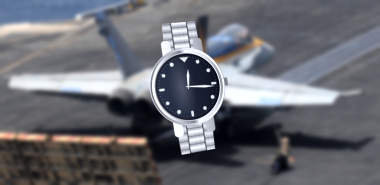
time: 12:16
